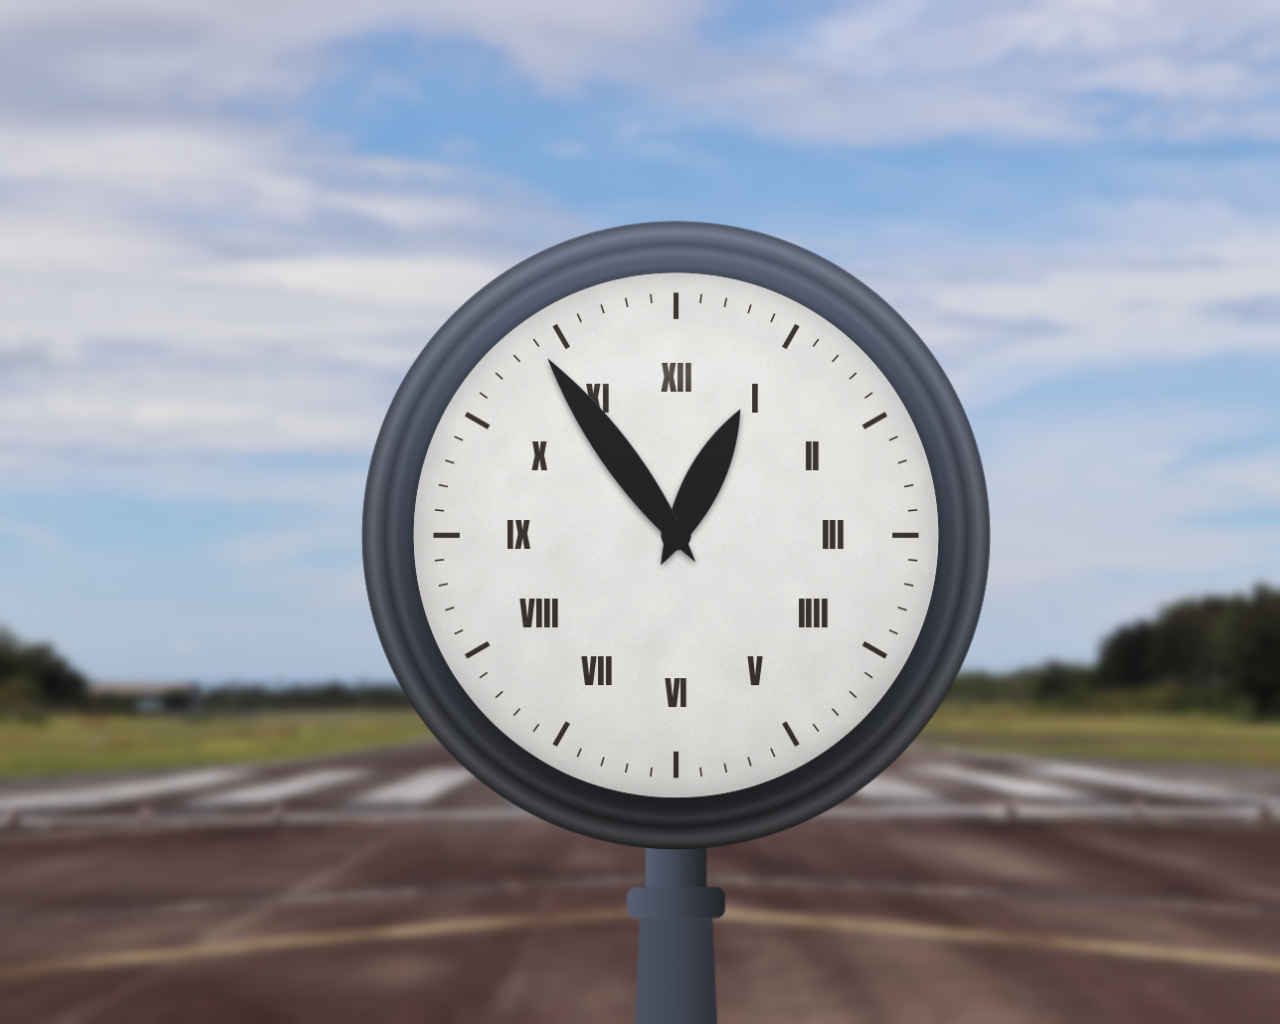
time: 12:54
